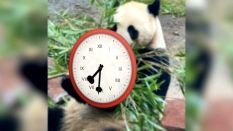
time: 7:31
